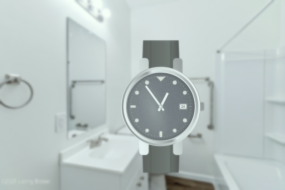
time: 12:54
